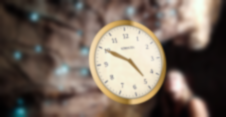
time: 4:50
